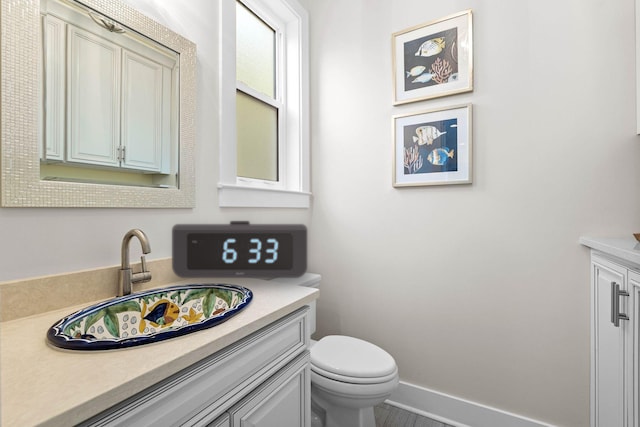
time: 6:33
